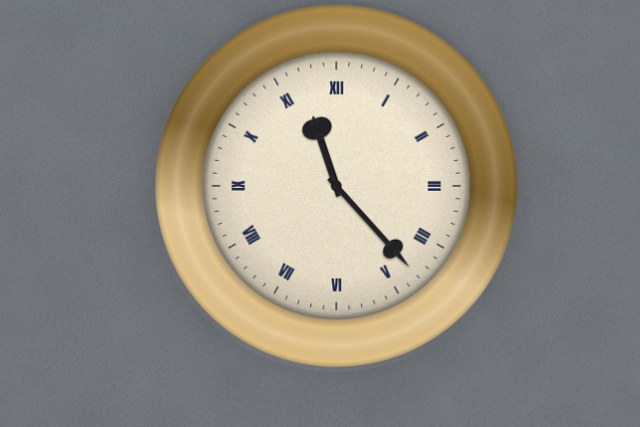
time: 11:23
